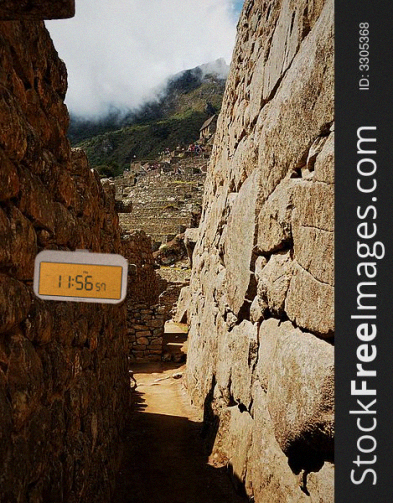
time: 11:56:57
